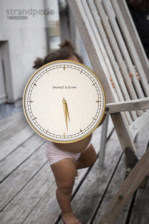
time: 5:29
